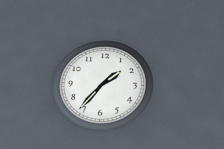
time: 1:36
